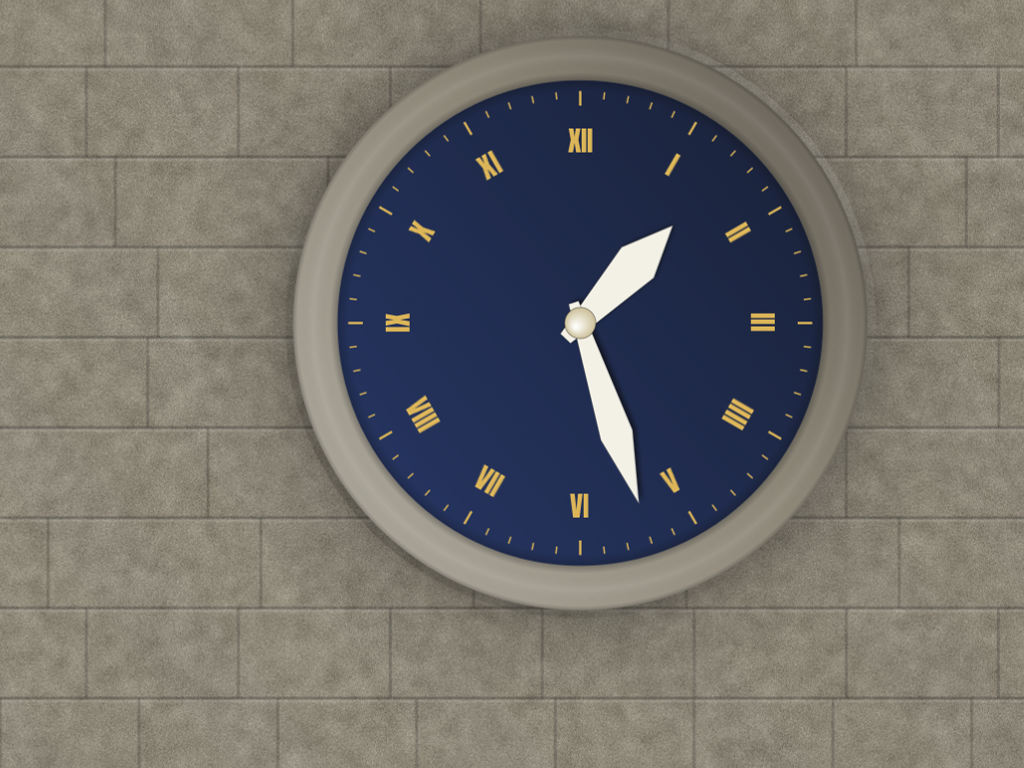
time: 1:27
